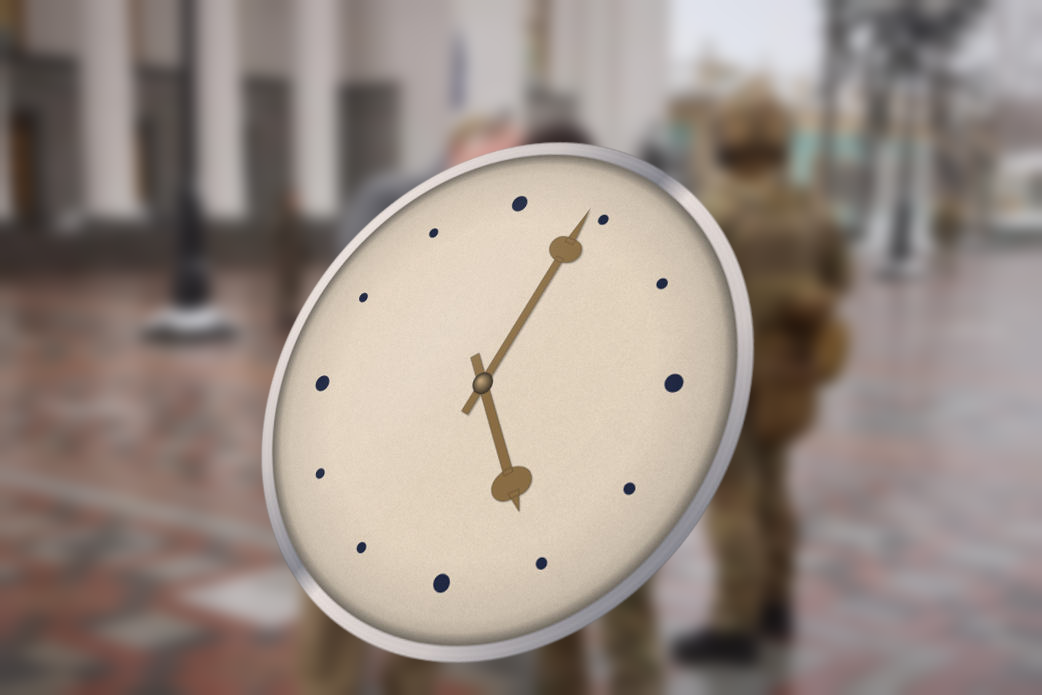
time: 5:04
